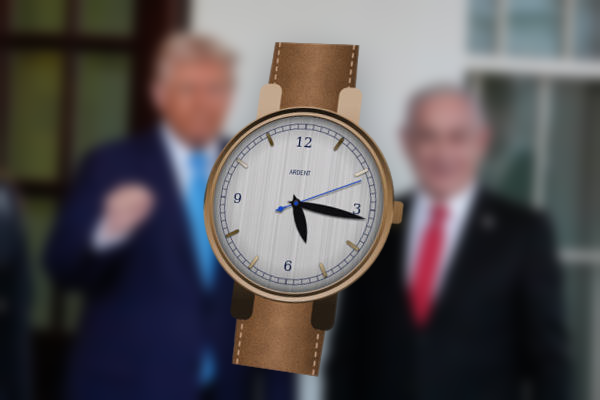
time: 5:16:11
